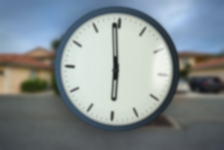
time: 5:59
